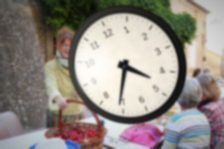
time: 4:36
